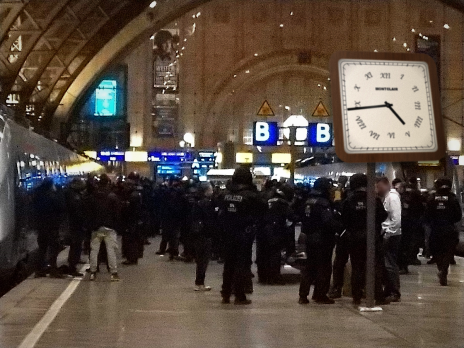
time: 4:44
